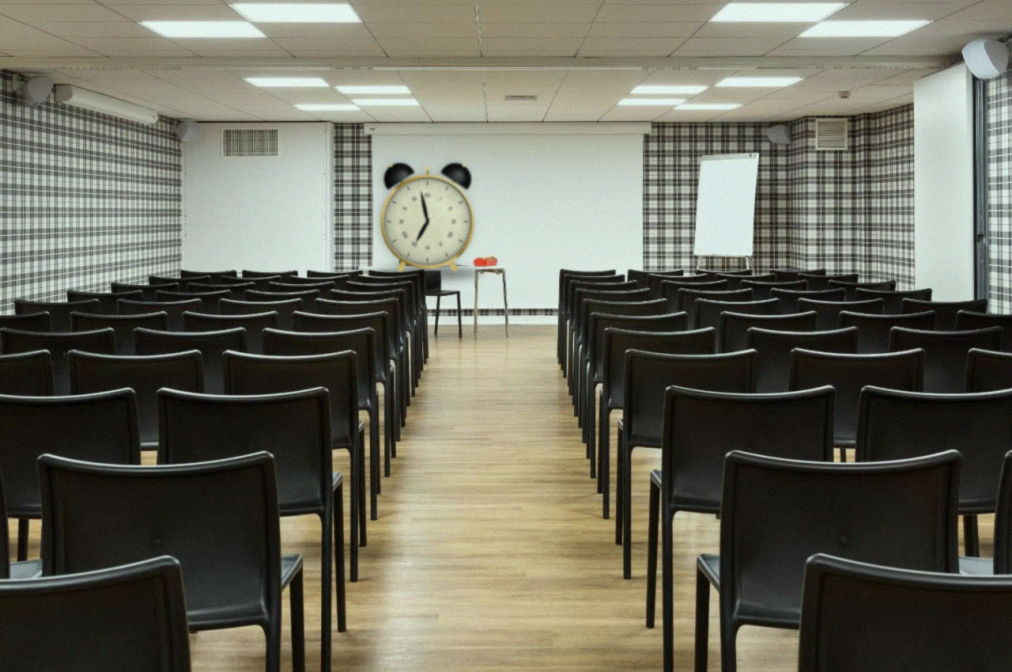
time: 6:58
